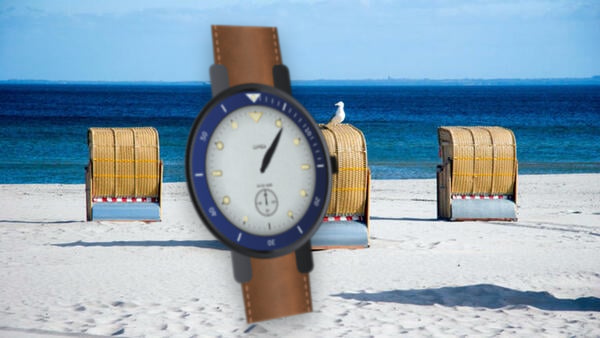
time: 1:06
